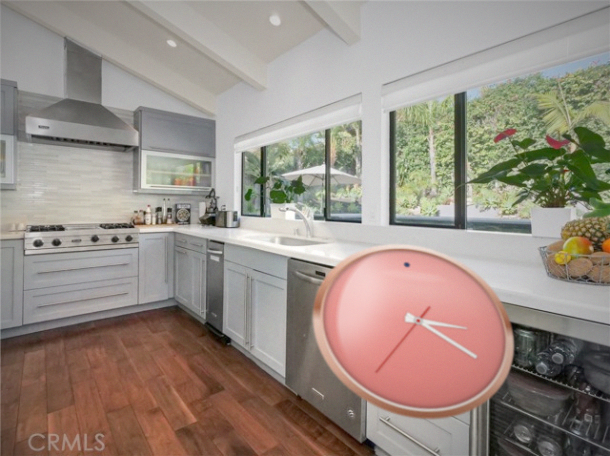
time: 3:21:37
